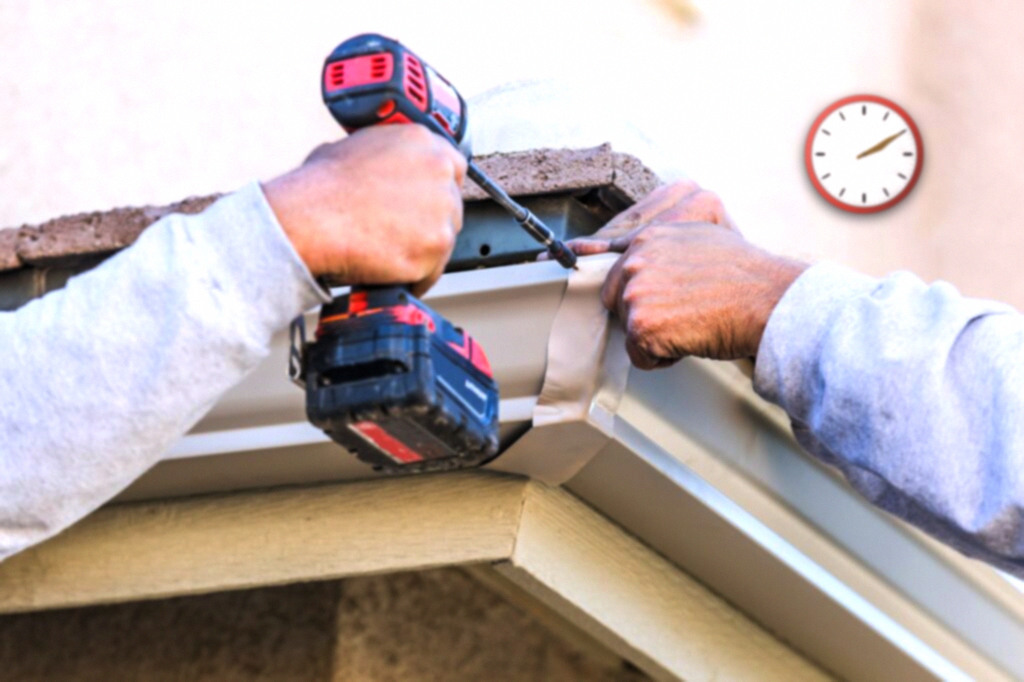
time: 2:10
